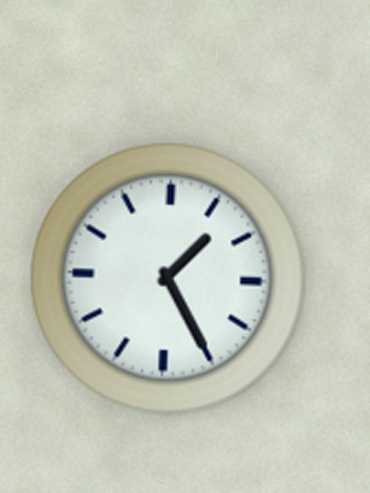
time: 1:25
